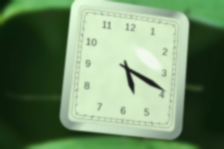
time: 5:19
